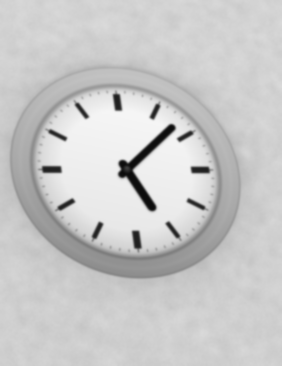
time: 5:08
